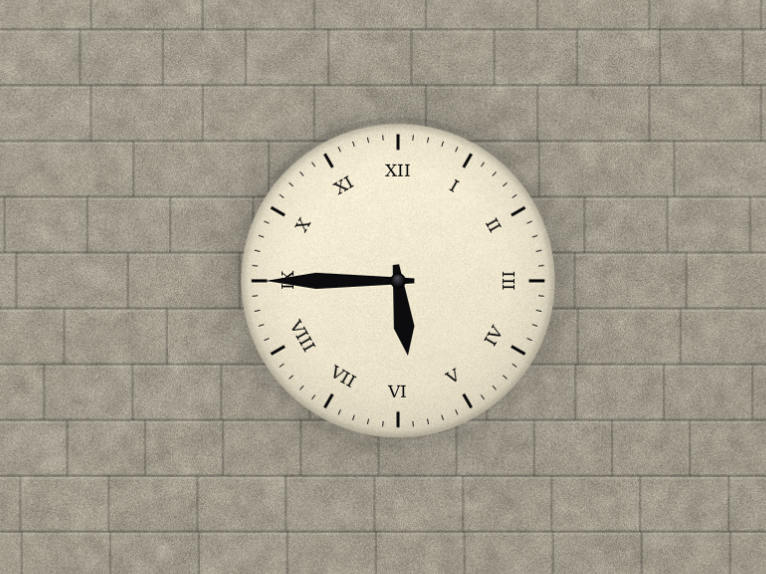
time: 5:45
